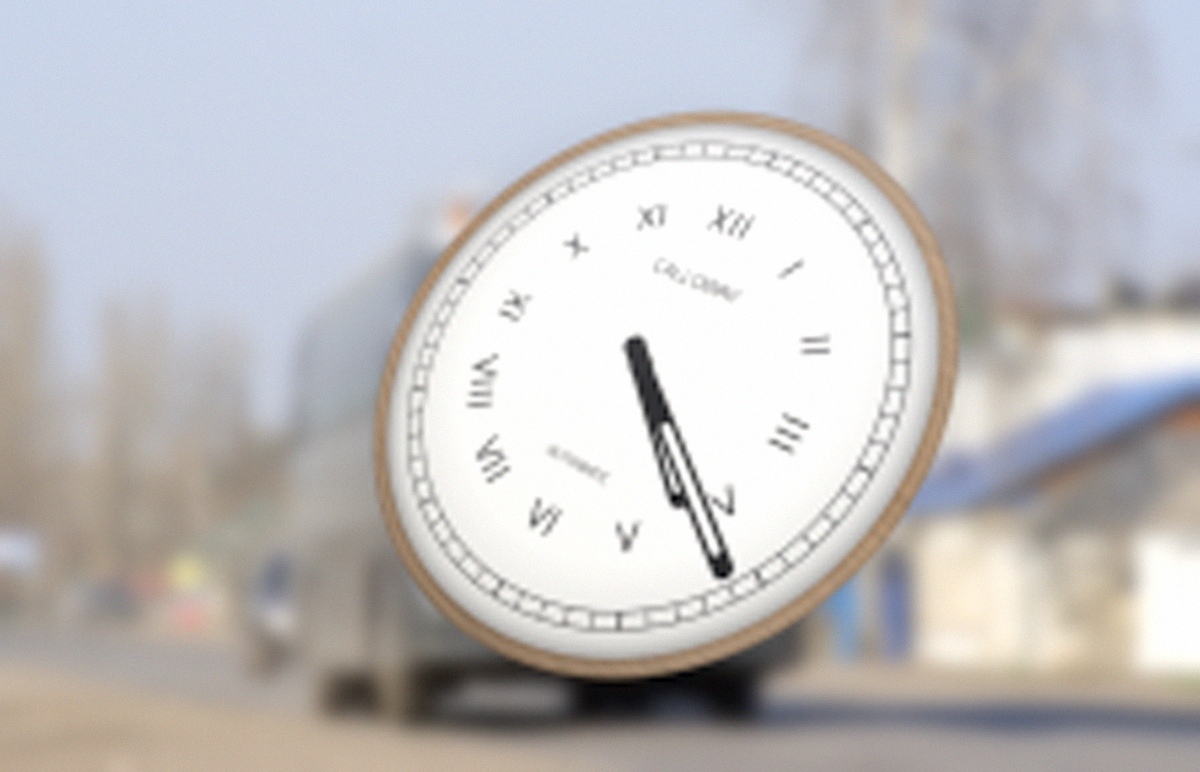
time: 4:21
